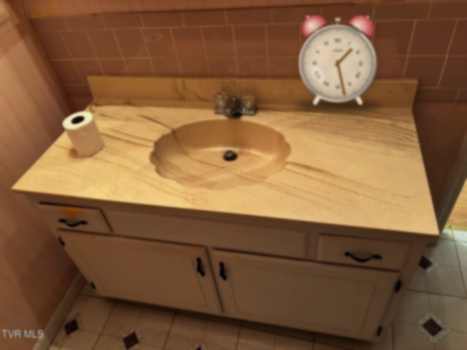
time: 1:28
